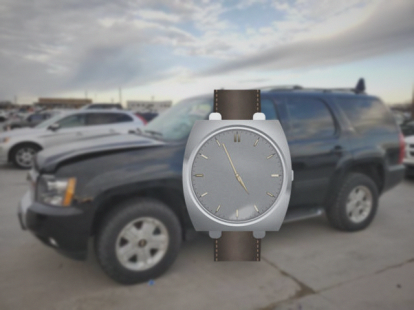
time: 4:56
